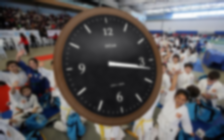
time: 3:17
